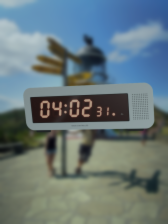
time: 4:02:31
